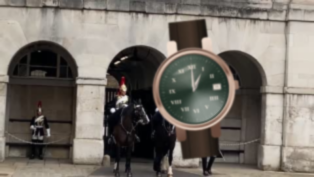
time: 1:00
